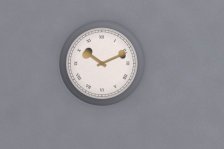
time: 10:11
